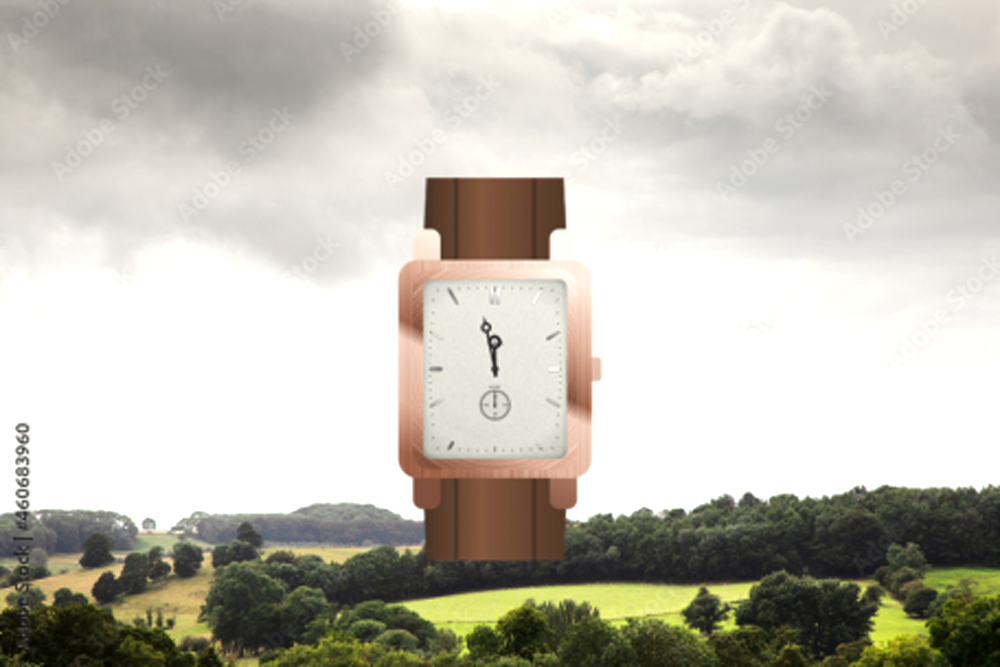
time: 11:58
